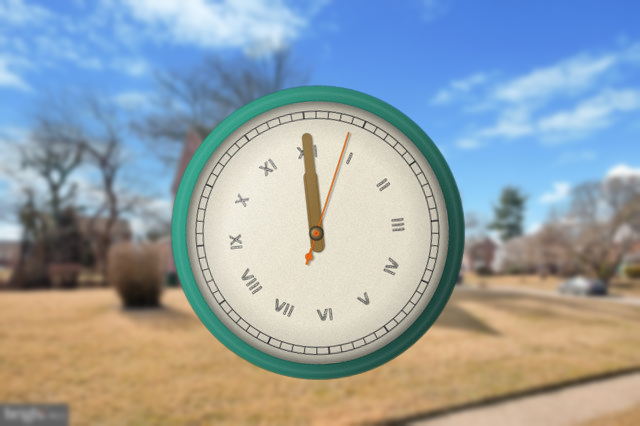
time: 12:00:04
